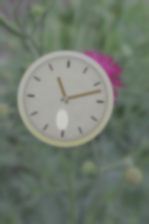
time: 11:12
